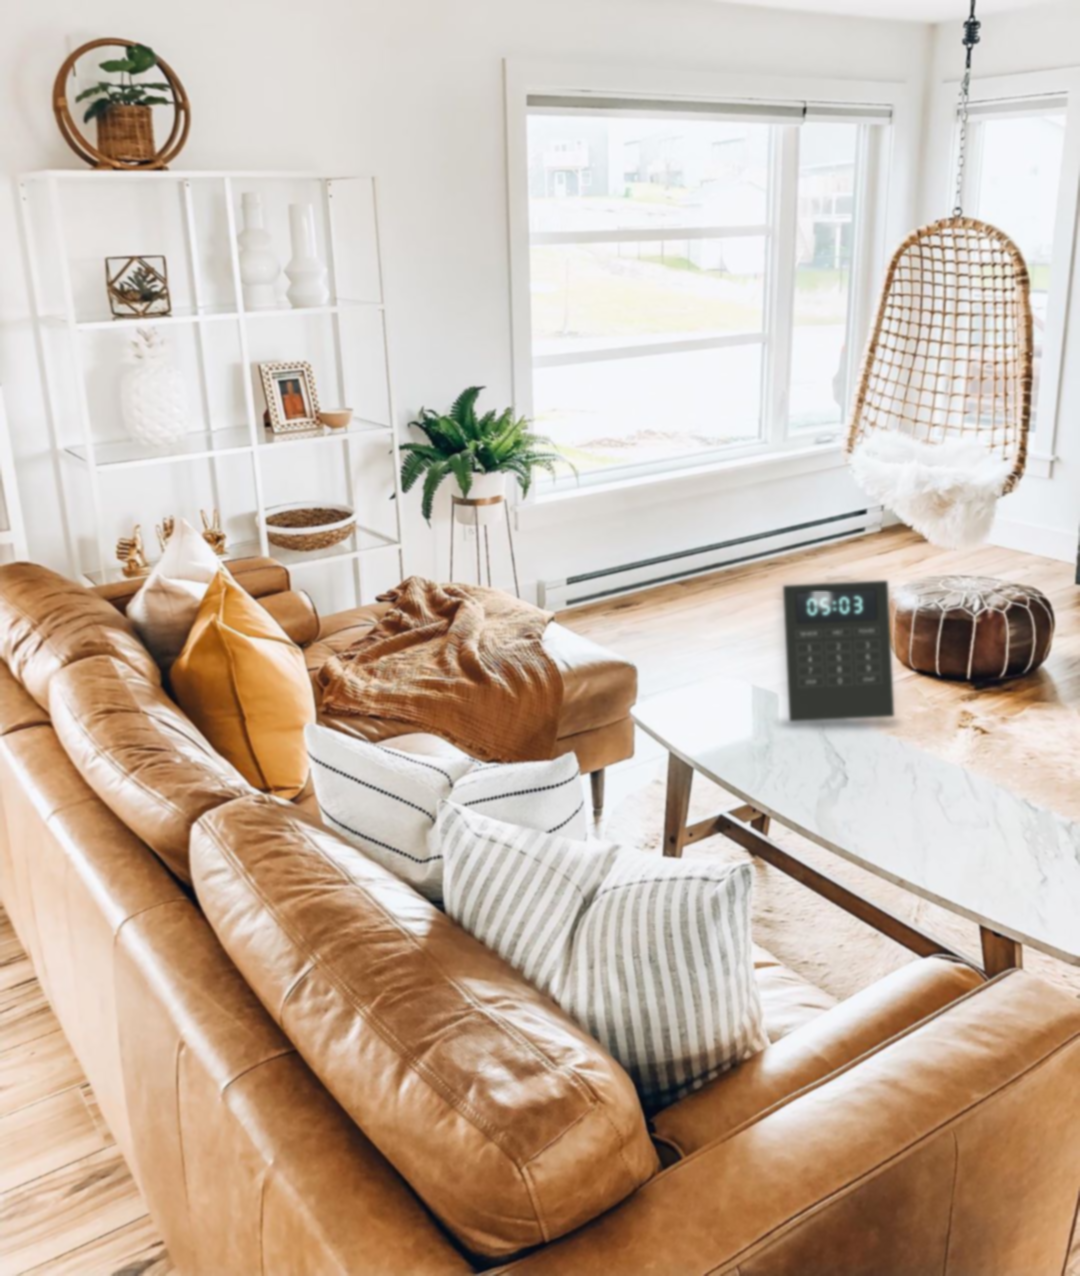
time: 5:03
